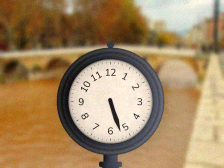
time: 5:27
